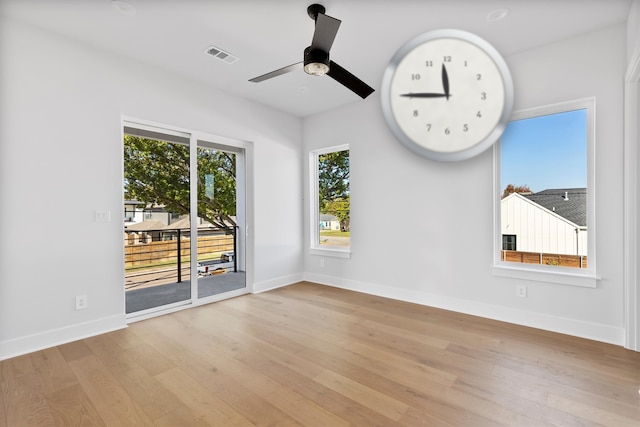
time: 11:45
